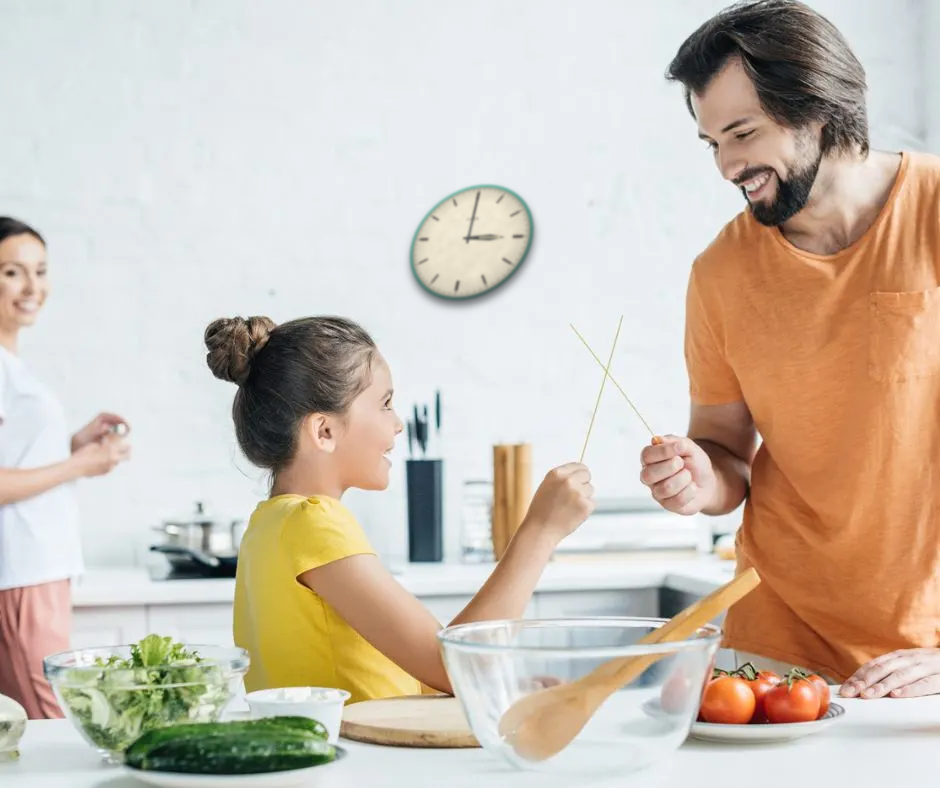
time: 3:00
